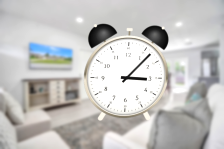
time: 3:07
